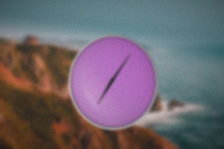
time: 7:06
